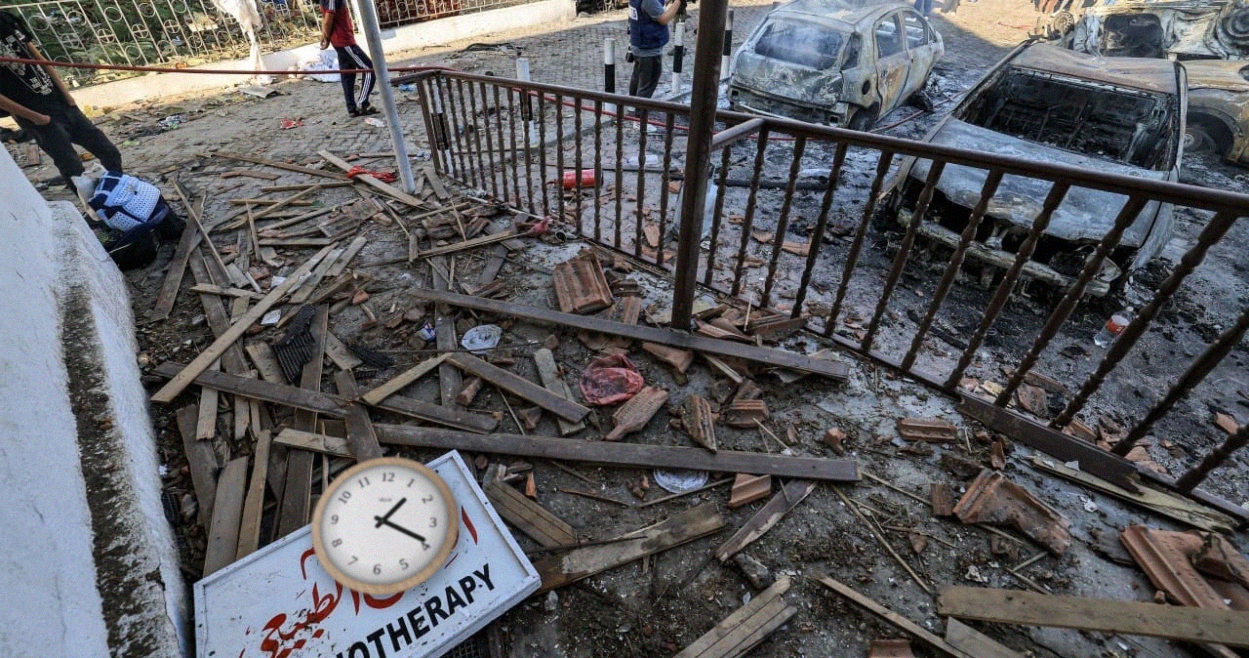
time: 1:19
